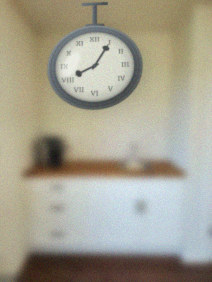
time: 8:05
